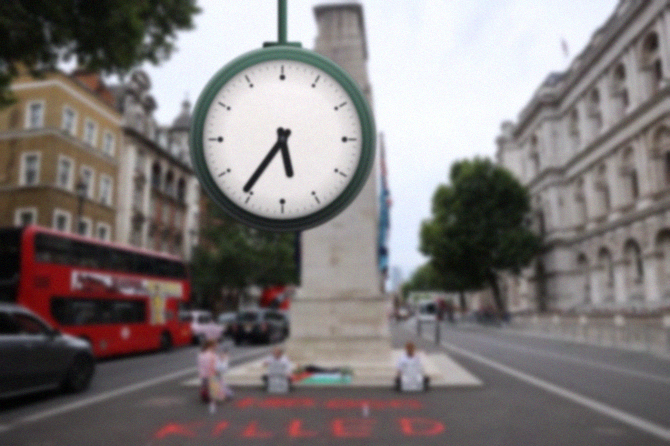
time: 5:36
